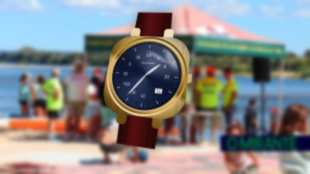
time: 1:36
